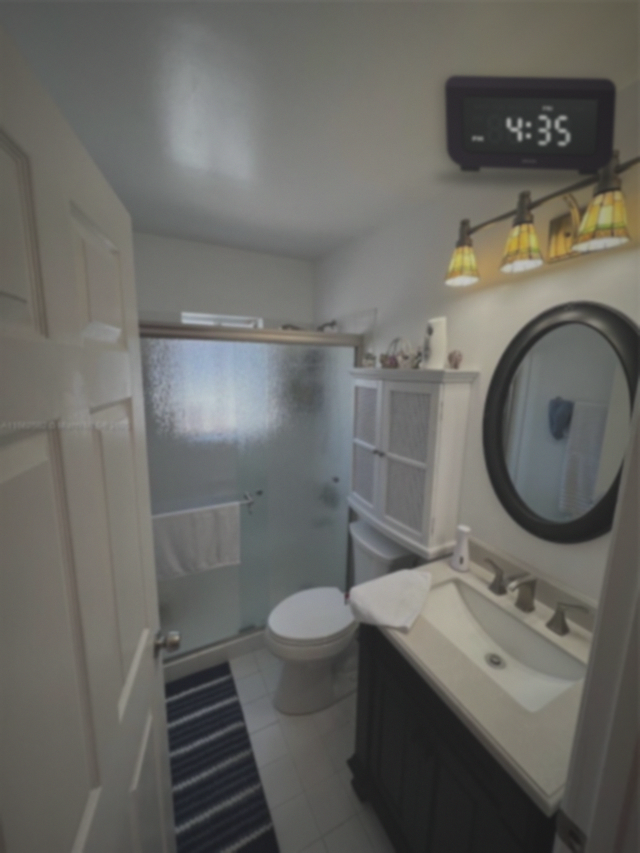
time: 4:35
